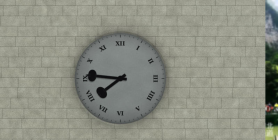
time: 7:46
